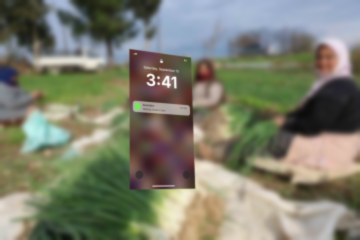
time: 3:41
